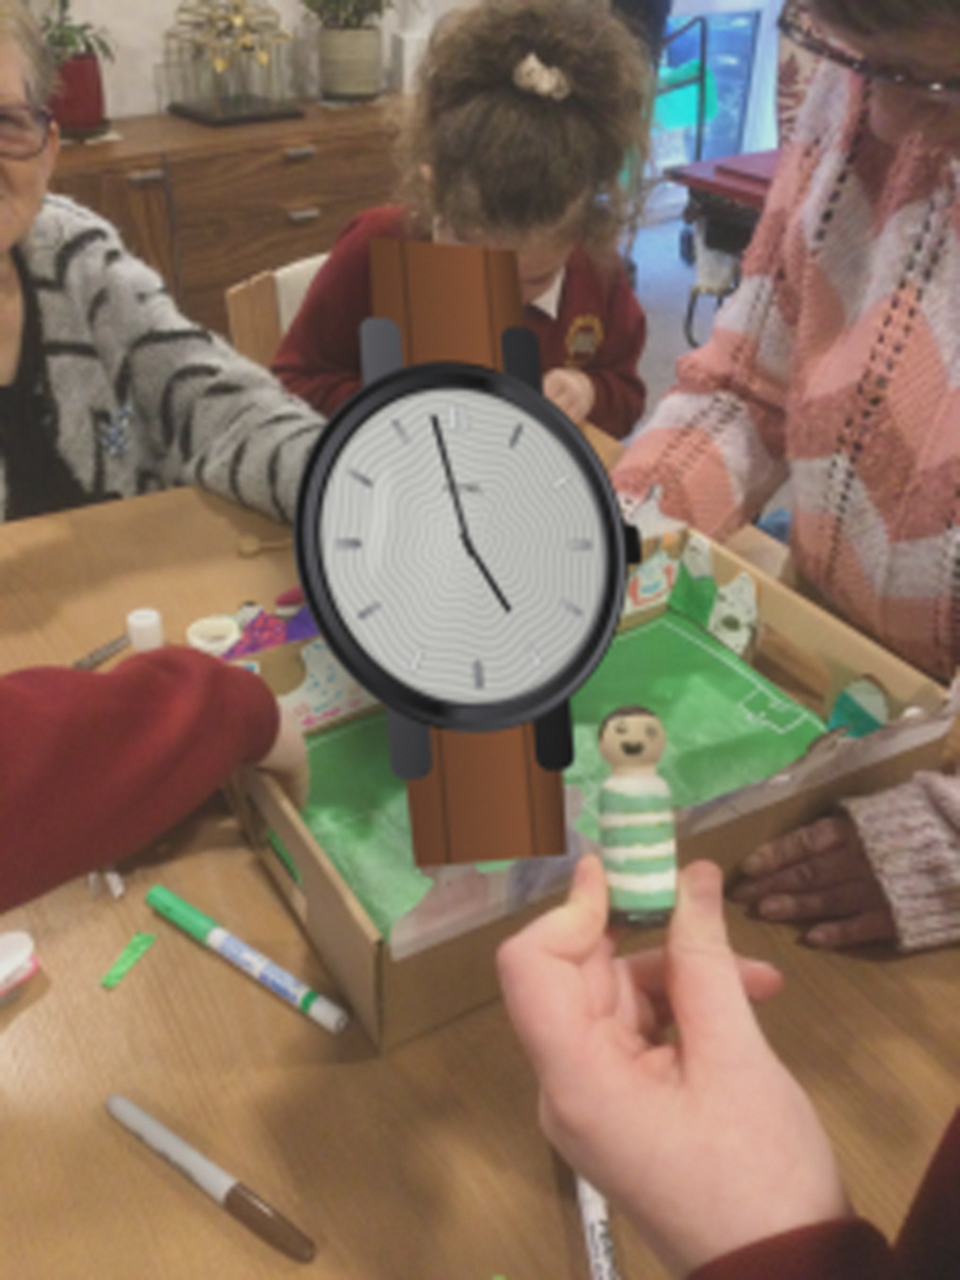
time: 4:58
